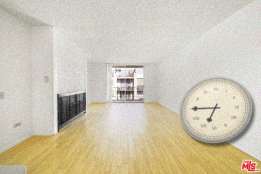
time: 6:45
